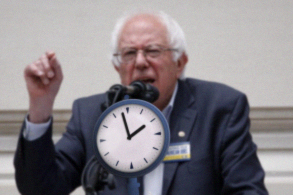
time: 1:58
